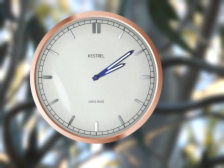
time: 2:09
